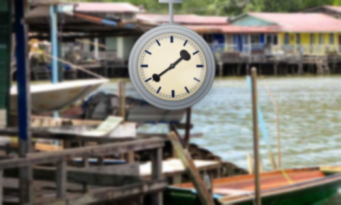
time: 1:39
